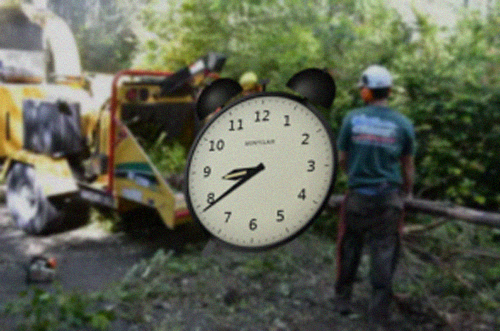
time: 8:39
